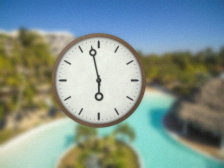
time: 5:58
